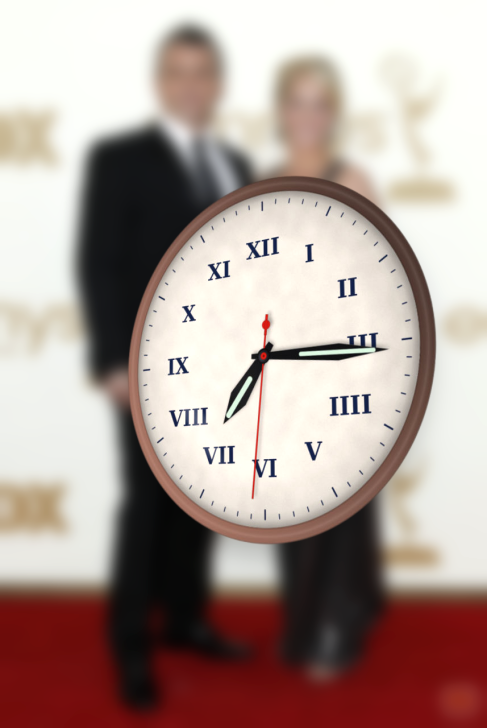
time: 7:15:31
